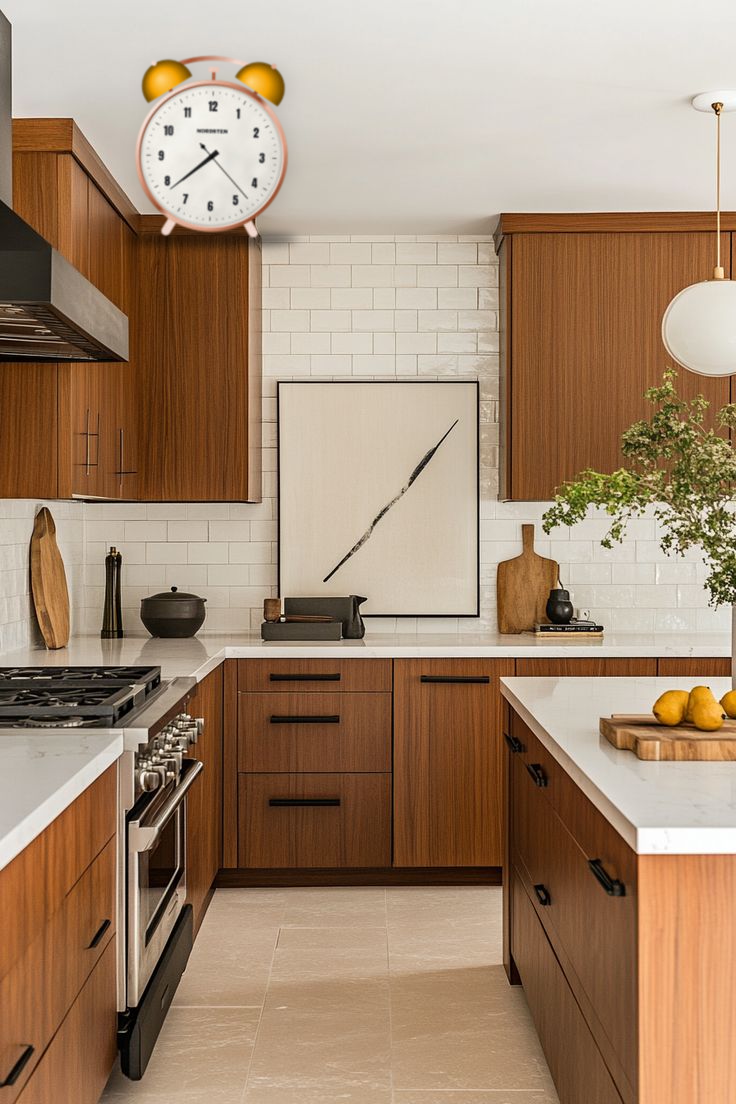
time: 7:38:23
